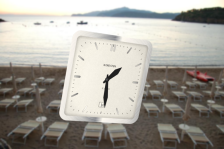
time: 1:29
